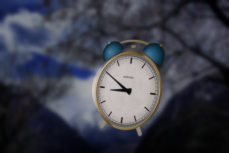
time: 8:50
